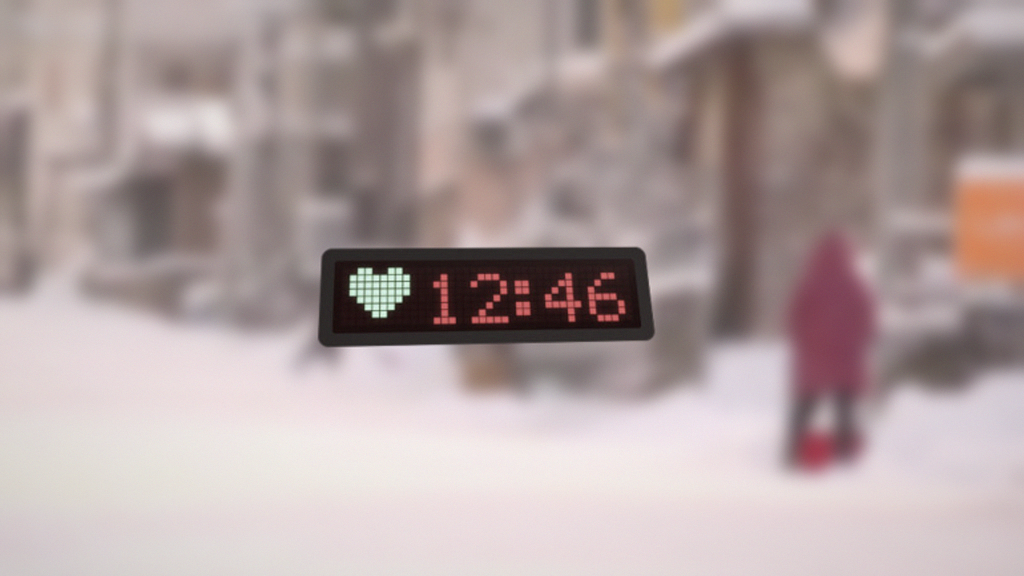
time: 12:46
